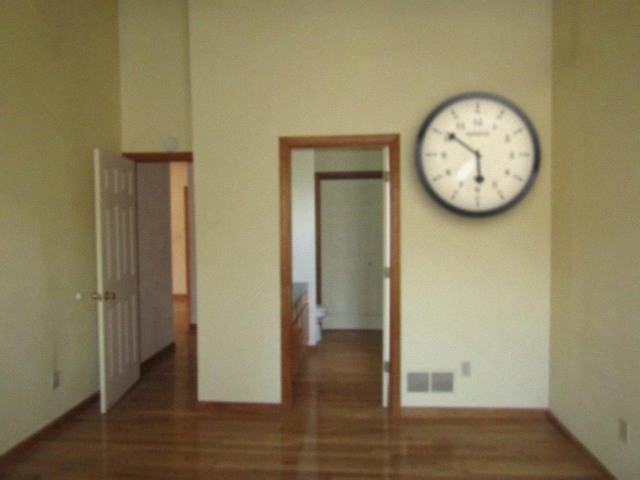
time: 5:51
